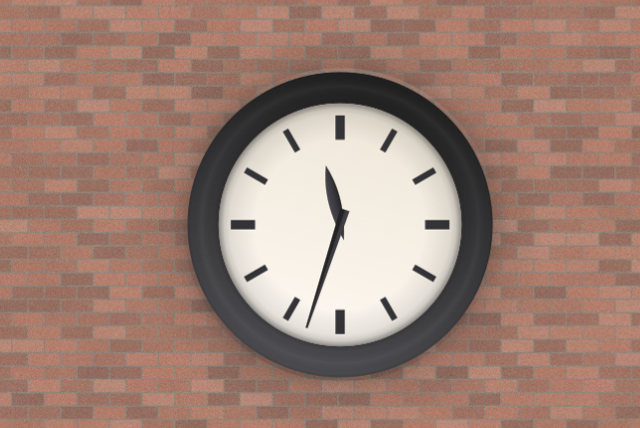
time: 11:33
